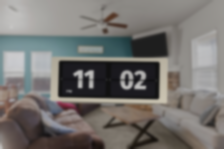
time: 11:02
